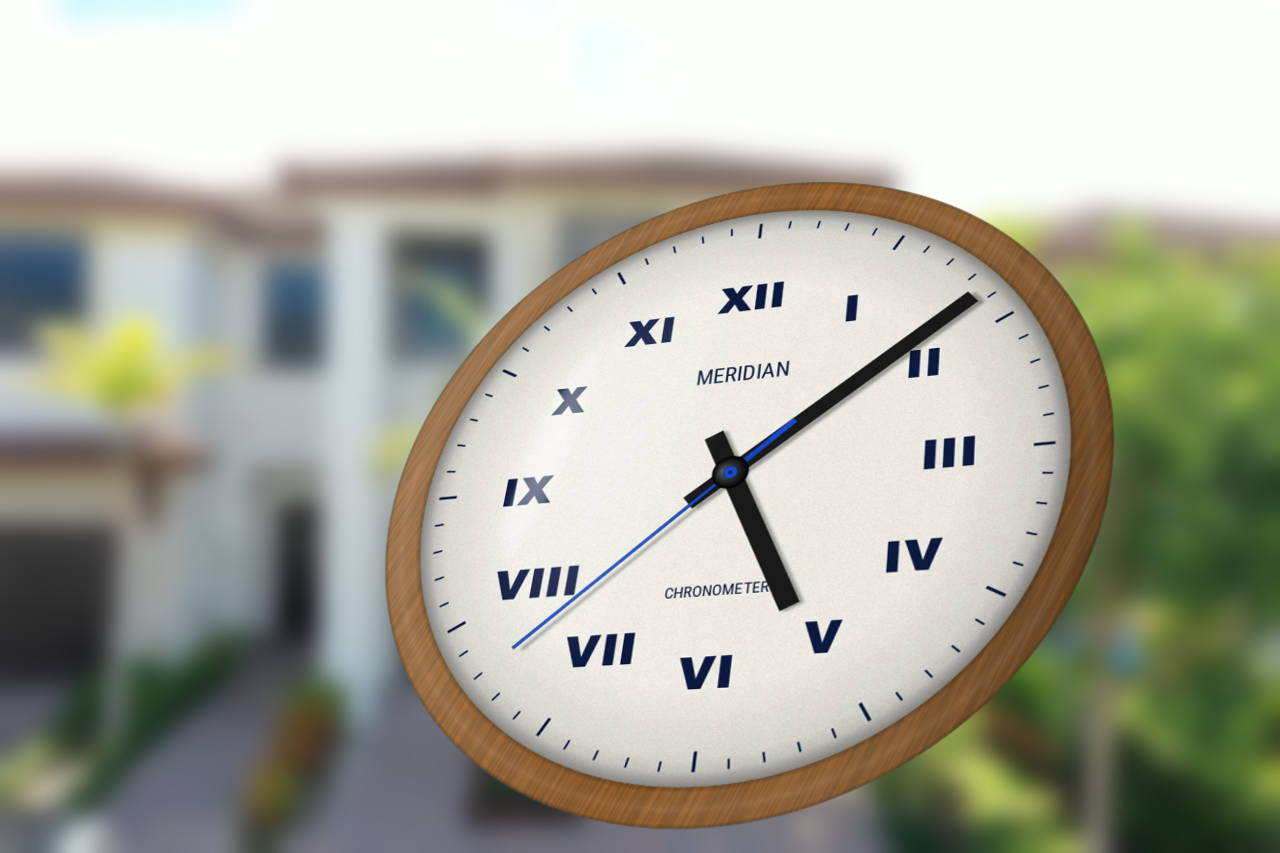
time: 5:08:38
